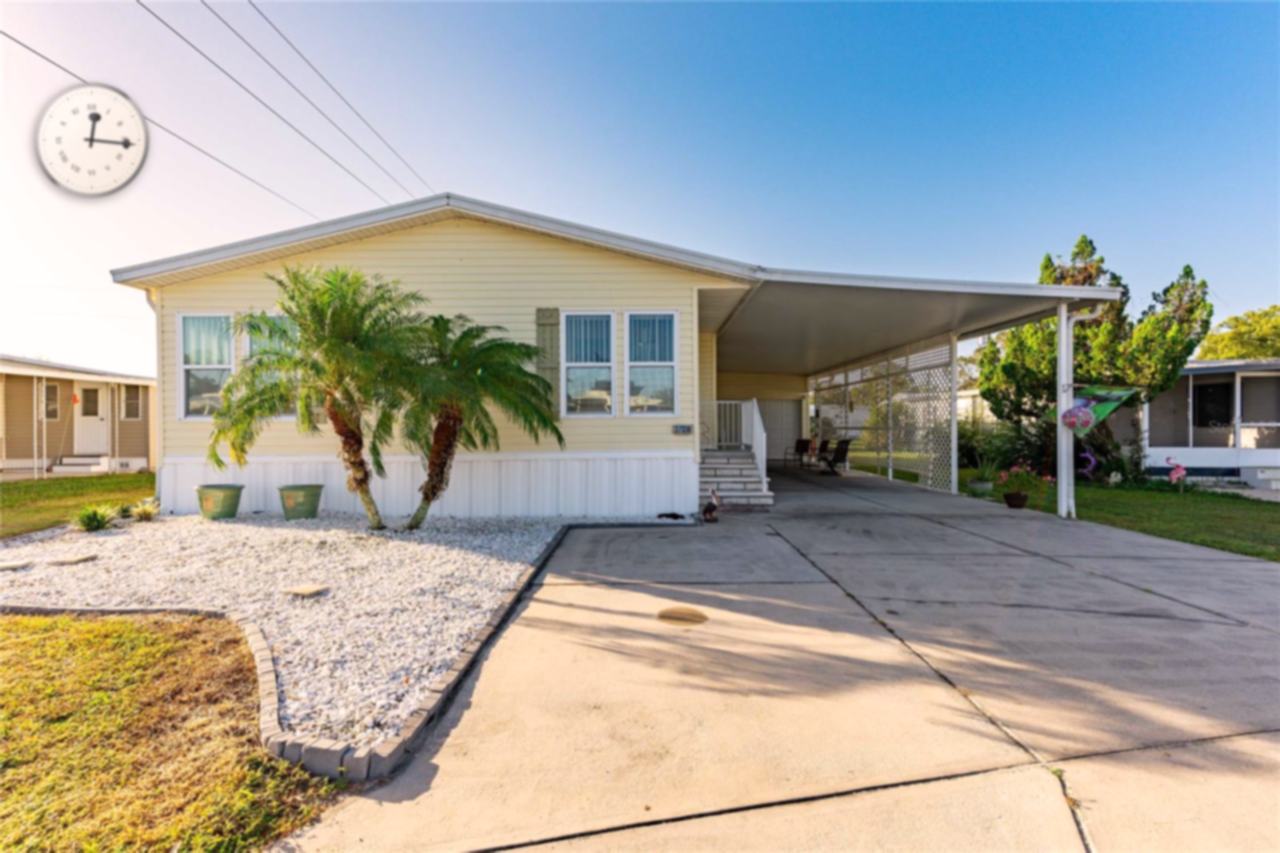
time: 12:16
